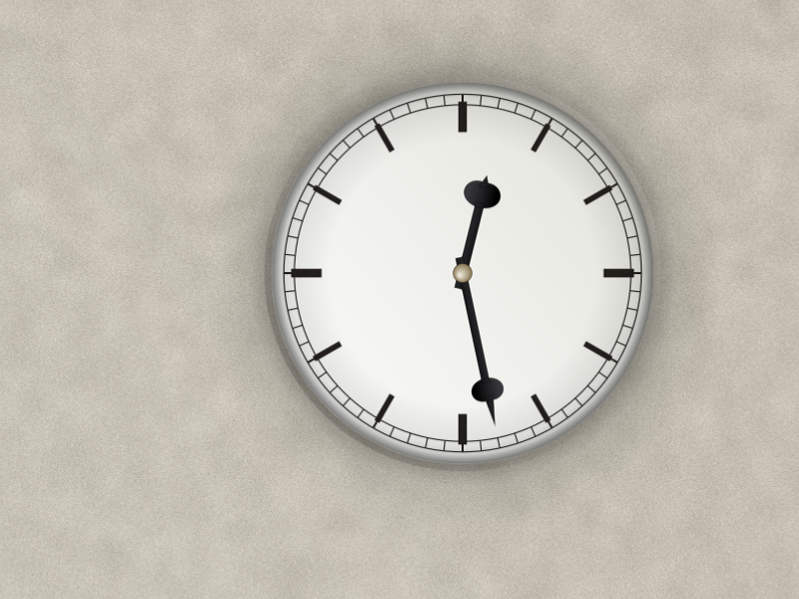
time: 12:28
